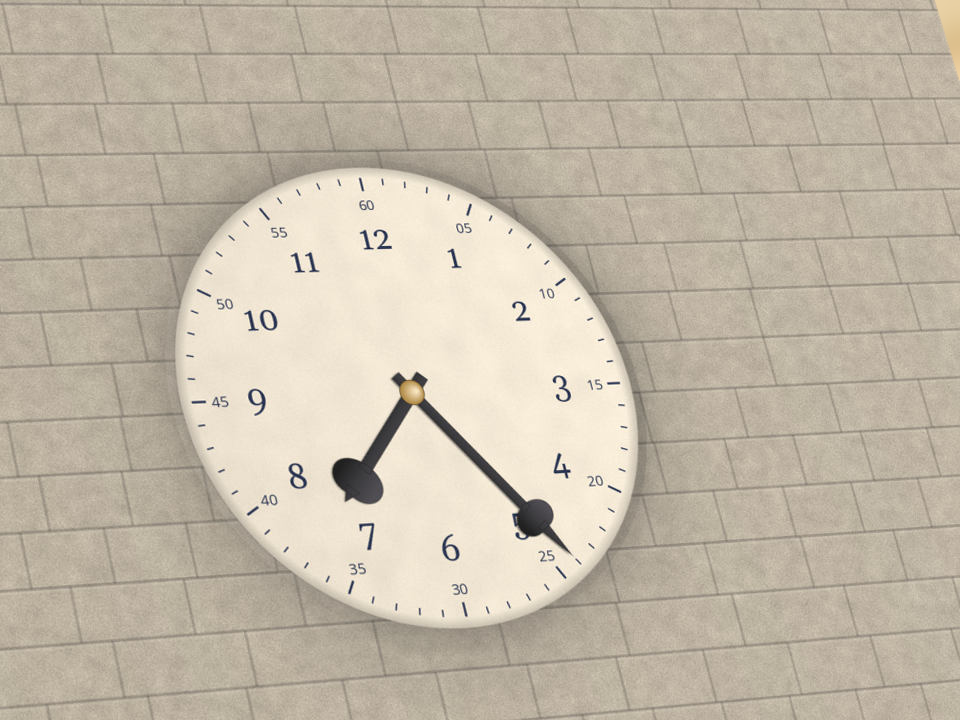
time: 7:24
